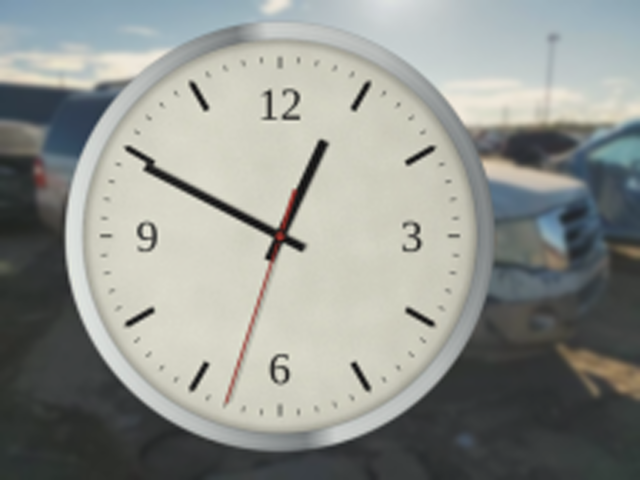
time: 12:49:33
